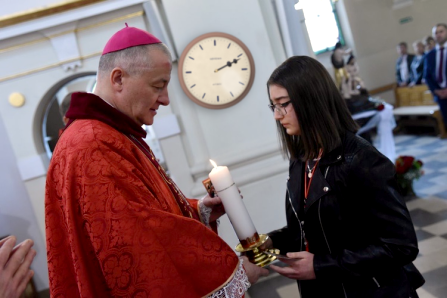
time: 2:11
